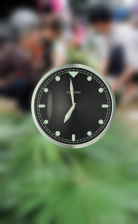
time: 6:59
